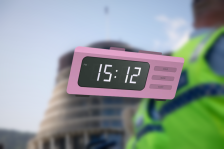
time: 15:12
